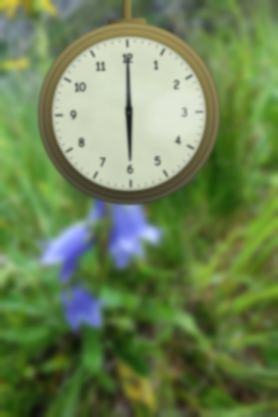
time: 6:00
